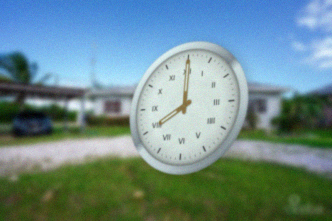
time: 8:00
